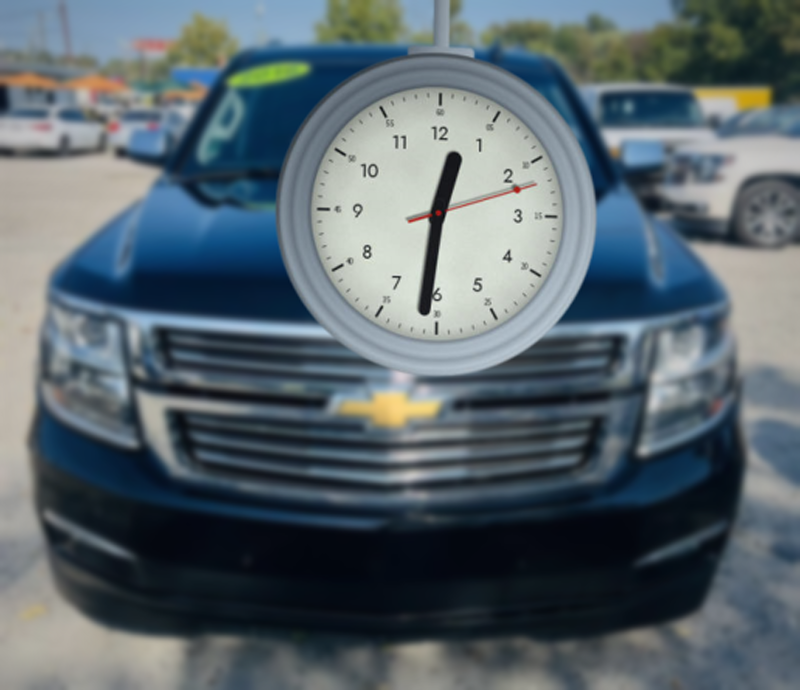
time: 12:31:12
